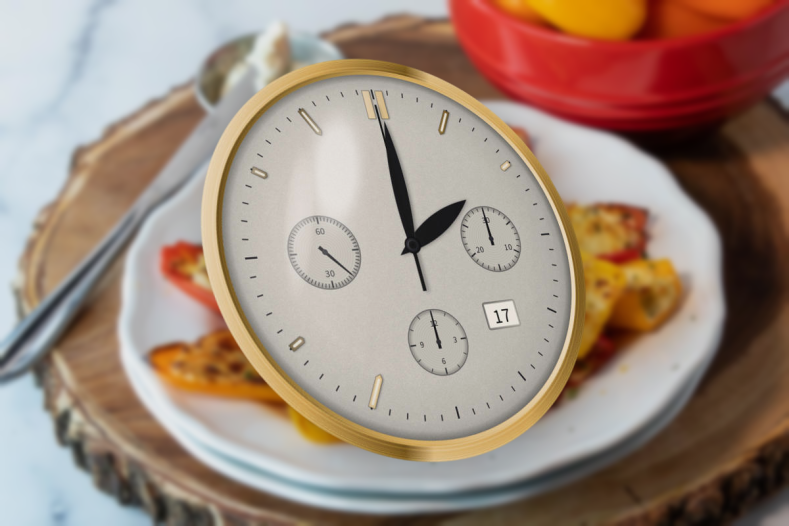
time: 2:00:23
